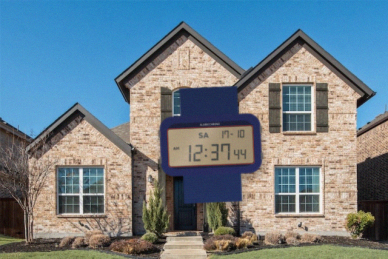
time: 12:37:44
